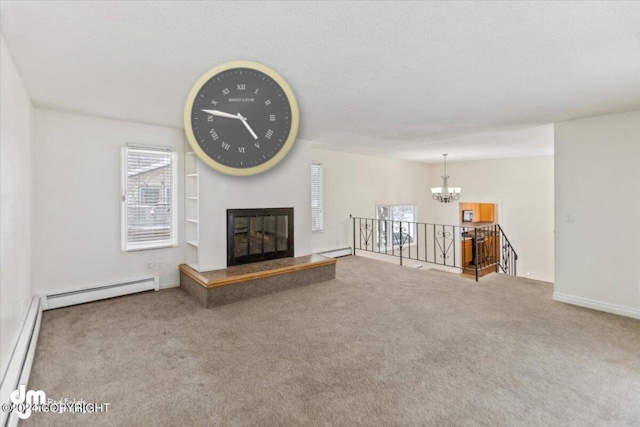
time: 4:47
